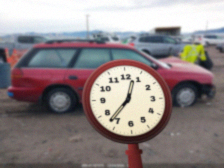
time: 12:37
